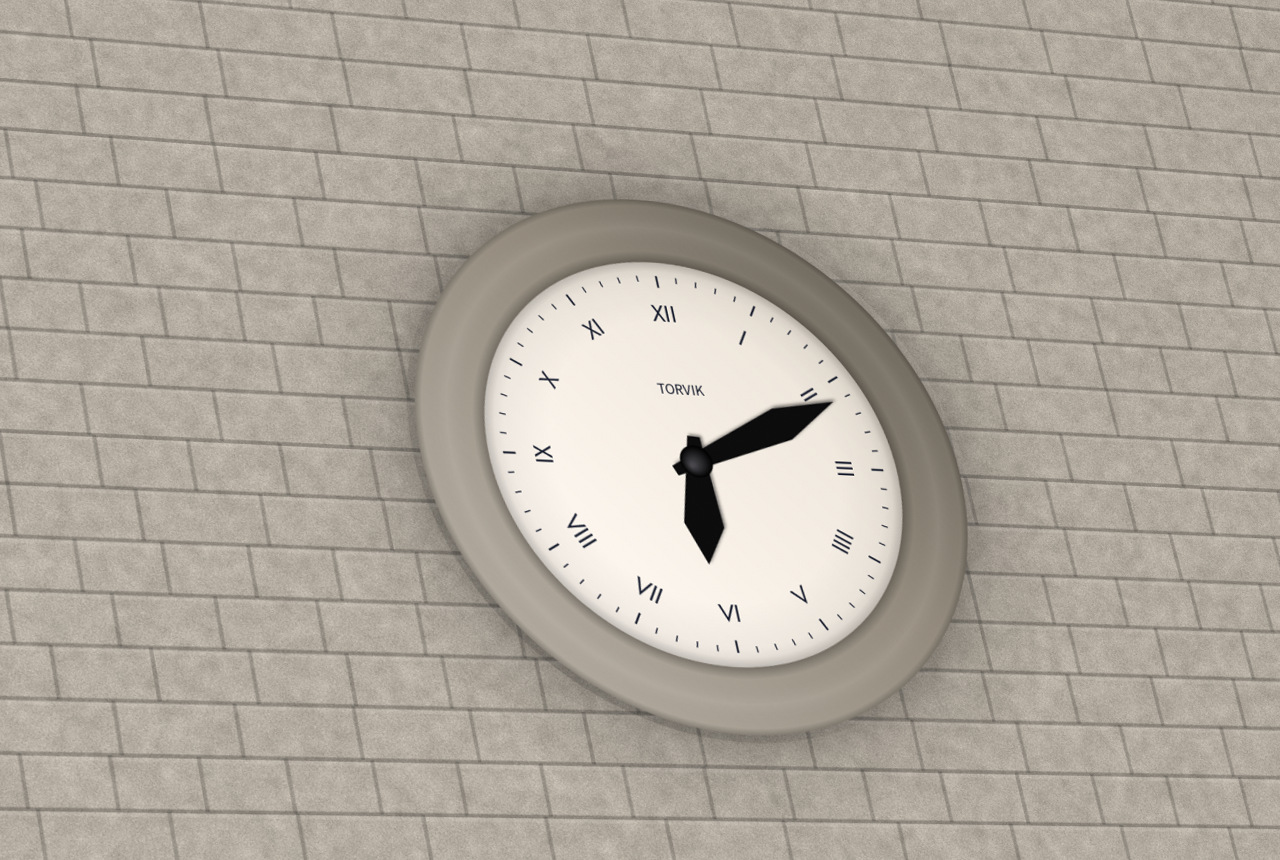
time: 6:11
